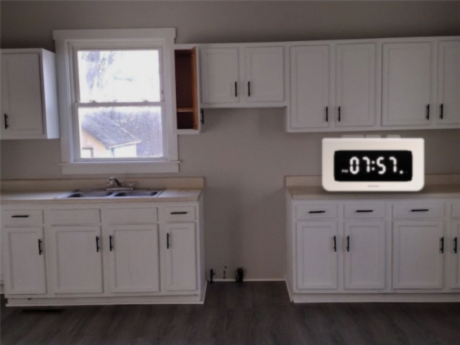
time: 7:57
